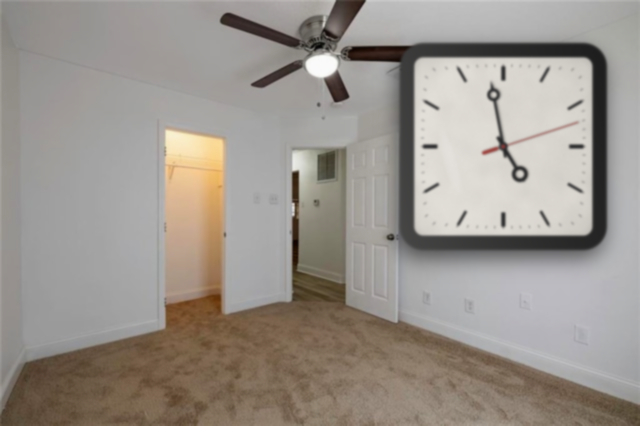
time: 4:58:12
